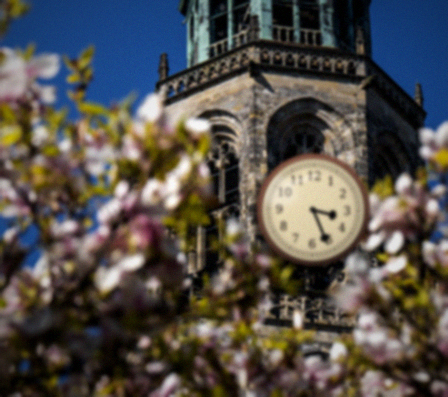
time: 3:26
